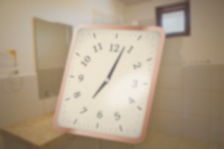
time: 7:03
